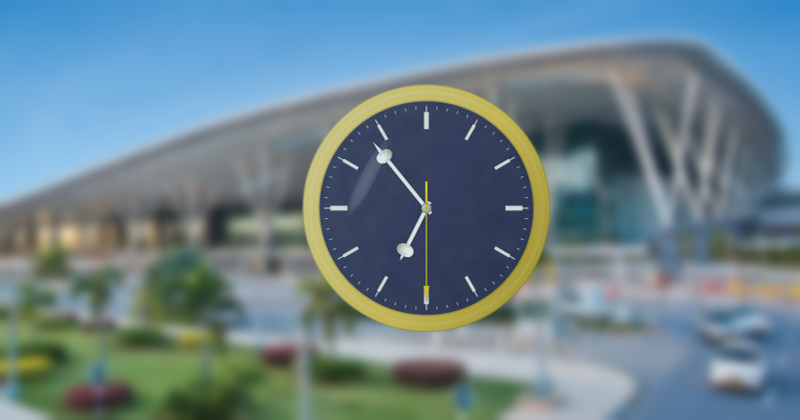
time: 6:53:30
